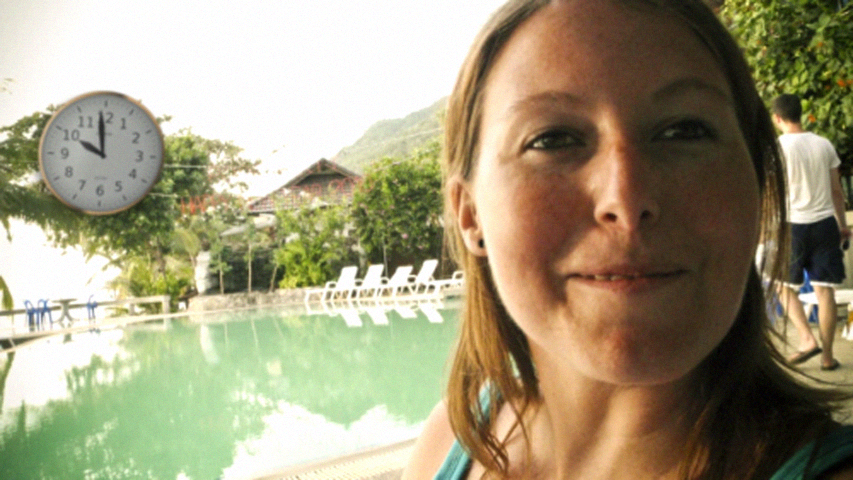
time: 9:59
